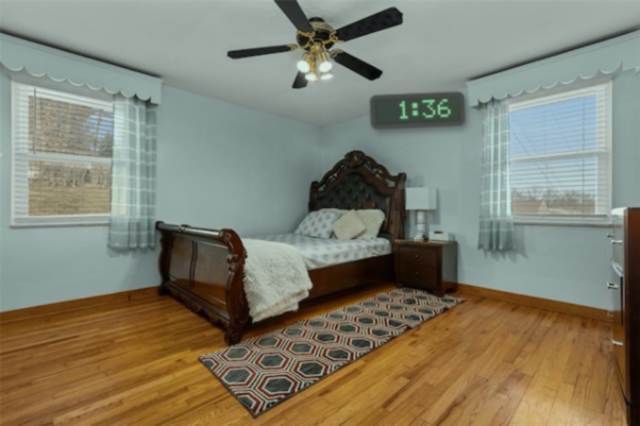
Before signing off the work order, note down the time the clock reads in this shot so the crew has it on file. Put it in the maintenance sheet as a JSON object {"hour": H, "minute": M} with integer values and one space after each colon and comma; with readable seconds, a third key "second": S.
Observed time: {"hour": 1, "minute": 36}
